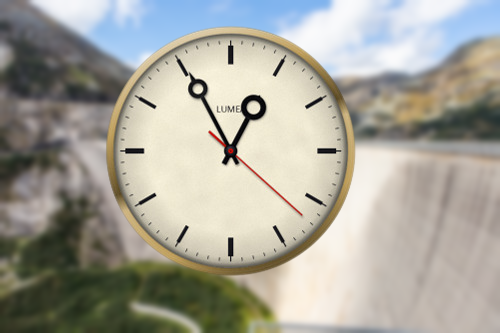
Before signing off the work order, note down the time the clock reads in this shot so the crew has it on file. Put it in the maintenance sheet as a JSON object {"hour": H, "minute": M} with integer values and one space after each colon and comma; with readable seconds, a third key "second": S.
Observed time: {"hour": 12, "minute": 55, "second": 22}
